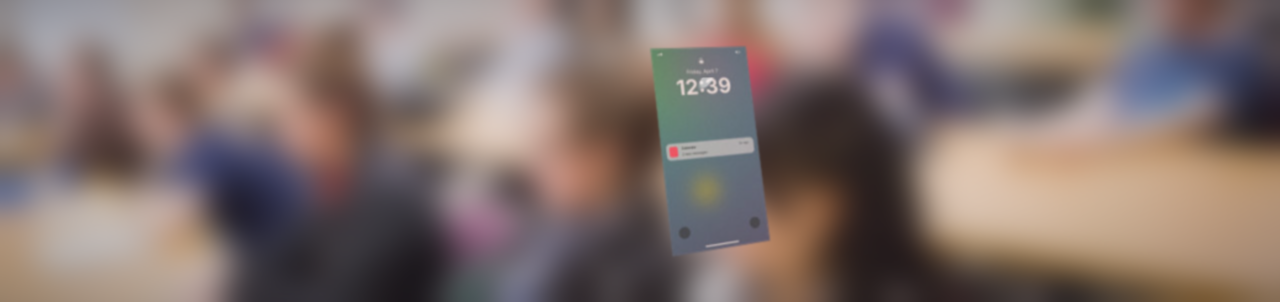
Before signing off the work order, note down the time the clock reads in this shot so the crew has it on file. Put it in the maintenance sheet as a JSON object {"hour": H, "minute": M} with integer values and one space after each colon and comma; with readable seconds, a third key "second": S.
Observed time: {"hour": 12, "minute": 39}
